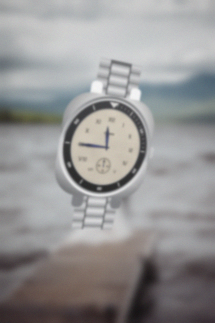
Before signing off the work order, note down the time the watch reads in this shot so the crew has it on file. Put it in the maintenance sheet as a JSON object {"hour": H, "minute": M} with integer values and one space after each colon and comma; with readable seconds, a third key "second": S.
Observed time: {"hour": 11, "minute": 45}
